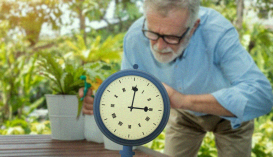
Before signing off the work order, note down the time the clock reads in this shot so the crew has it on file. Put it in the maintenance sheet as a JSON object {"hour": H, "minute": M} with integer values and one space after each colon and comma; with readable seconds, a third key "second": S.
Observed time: {"hour": 3, "minute": 1}
